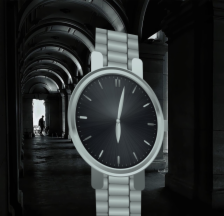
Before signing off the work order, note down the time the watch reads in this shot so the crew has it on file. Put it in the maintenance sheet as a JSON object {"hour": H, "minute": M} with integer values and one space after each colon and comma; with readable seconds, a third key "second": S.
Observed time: {"hour": 6, "minute": 2}
